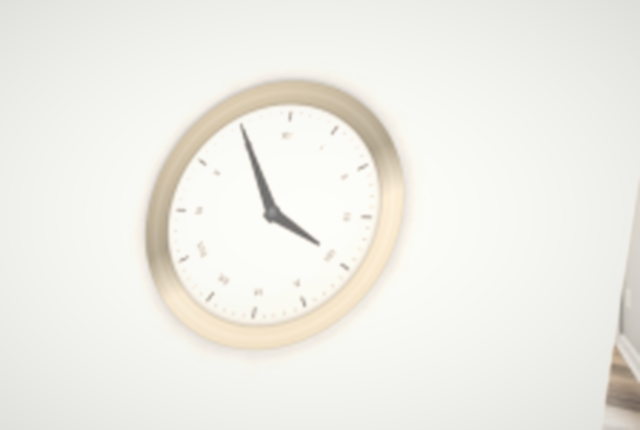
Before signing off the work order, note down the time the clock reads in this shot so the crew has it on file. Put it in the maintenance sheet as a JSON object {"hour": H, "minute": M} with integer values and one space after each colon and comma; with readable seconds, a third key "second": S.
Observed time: {"hour": 3, "minute": 55}
